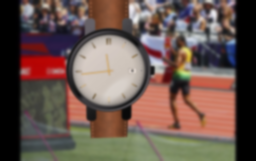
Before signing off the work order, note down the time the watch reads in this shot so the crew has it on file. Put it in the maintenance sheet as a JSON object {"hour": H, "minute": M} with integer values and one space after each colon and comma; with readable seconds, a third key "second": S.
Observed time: {"hour": 11, "minute": 44}
